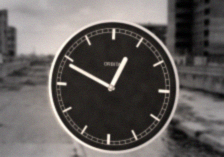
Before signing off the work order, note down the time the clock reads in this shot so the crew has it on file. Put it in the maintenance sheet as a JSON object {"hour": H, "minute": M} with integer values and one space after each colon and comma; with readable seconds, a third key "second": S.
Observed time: {"hour": 12, "minute": 49}
